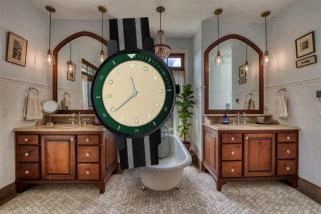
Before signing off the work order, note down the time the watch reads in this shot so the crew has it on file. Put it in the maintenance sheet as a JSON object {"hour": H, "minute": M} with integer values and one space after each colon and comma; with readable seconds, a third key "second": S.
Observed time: {"hour": 11, "minute": 39}
